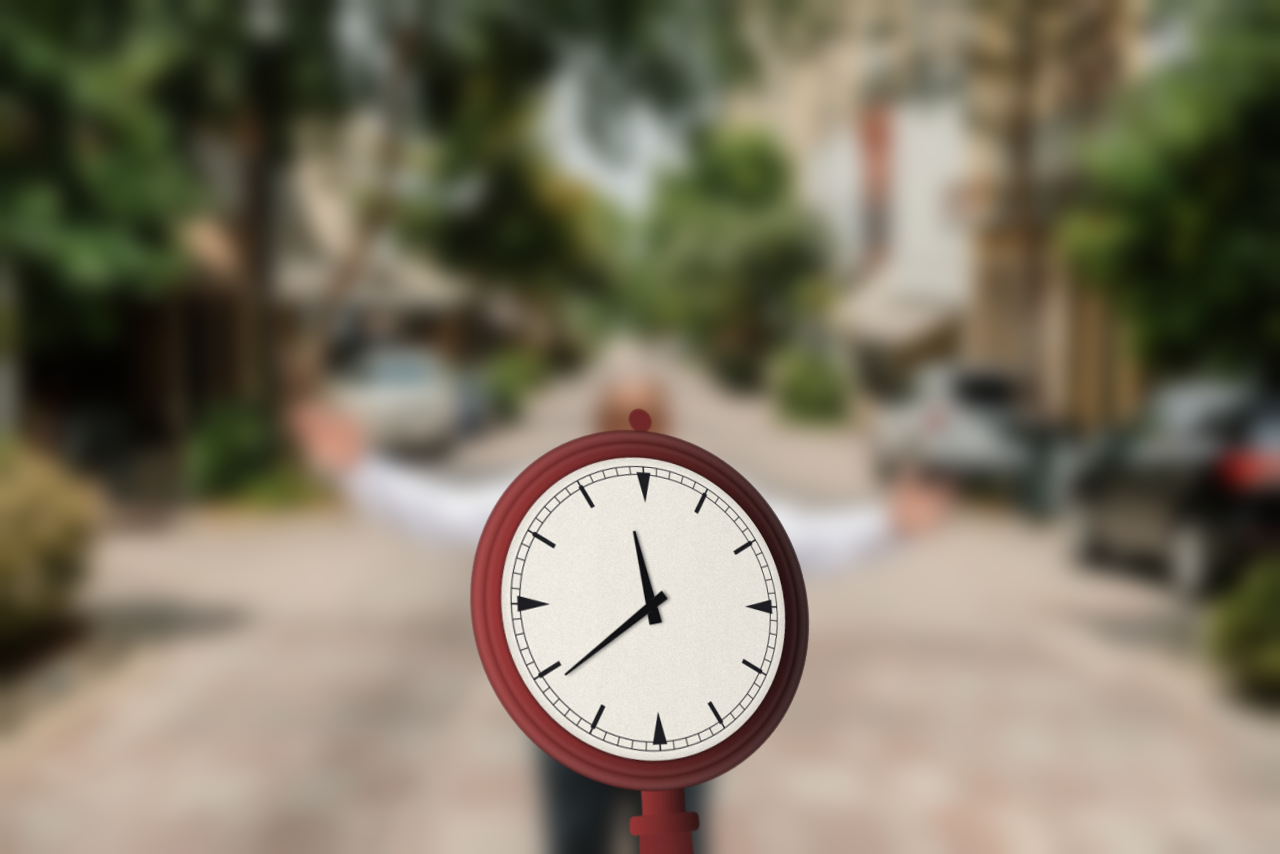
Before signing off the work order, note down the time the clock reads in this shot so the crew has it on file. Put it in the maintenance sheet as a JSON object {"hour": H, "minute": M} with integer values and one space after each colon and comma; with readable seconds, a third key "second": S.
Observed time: {"hour": 11, "minute": 39}
